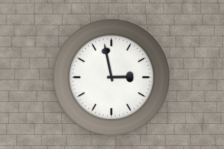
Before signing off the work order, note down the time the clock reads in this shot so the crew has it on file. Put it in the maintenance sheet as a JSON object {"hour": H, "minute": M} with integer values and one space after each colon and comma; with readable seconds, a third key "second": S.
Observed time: {"hour": 2, "minute": 58}
